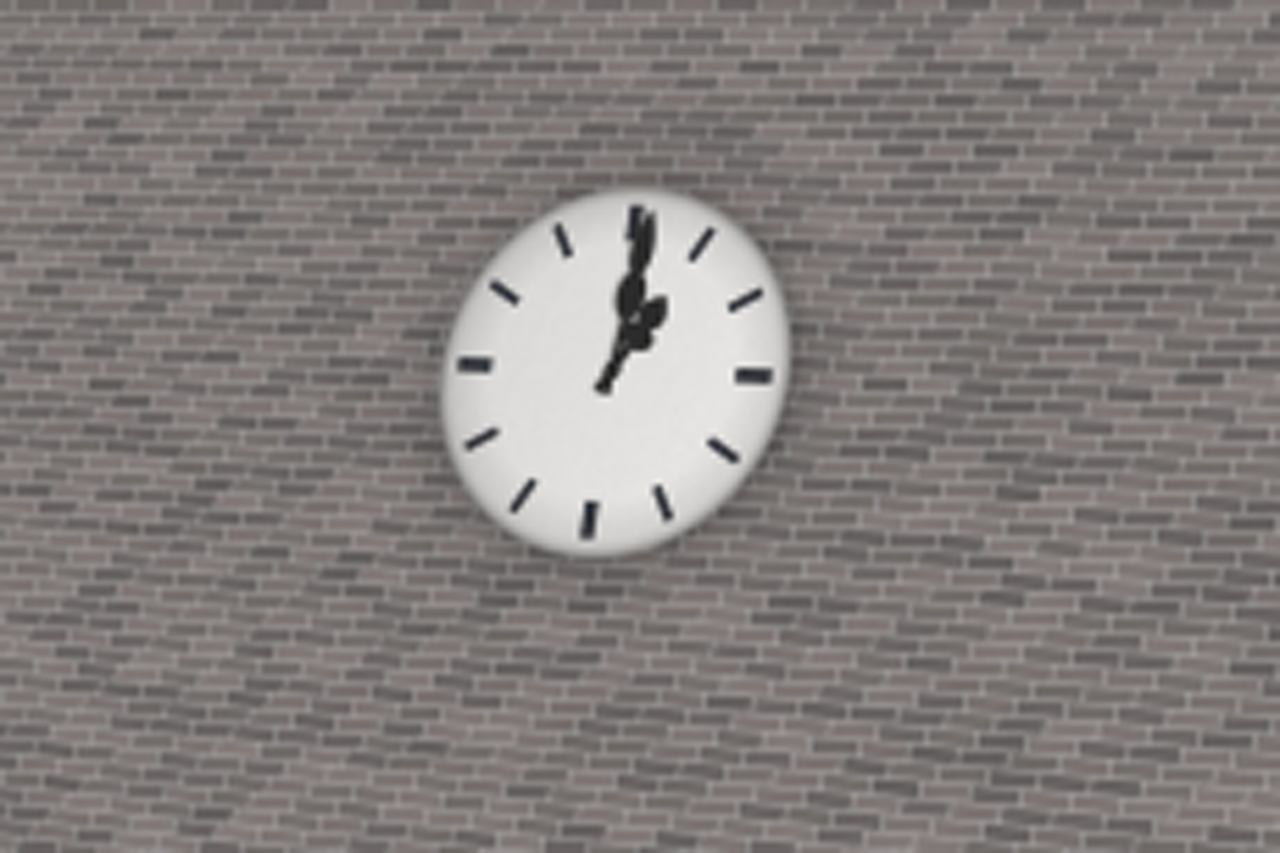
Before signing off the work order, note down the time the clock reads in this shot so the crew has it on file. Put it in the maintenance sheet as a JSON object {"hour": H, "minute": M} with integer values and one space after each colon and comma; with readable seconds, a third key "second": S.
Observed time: {"hour": 1, "minute": 1}
